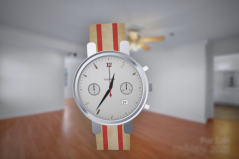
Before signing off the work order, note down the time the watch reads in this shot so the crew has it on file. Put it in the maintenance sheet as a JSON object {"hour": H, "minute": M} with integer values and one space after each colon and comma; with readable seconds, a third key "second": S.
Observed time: {"hour": 12, "minute": 36}
